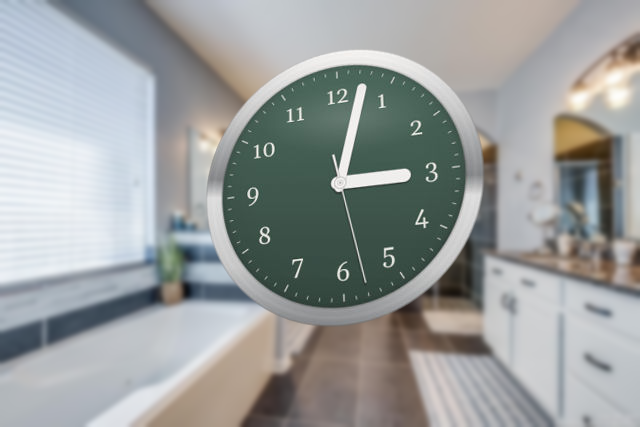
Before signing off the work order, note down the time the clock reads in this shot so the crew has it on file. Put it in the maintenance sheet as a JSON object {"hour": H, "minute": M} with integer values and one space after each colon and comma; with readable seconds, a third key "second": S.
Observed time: {"hour": 3, "minute": 2, "second": 28}
